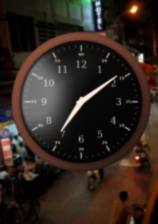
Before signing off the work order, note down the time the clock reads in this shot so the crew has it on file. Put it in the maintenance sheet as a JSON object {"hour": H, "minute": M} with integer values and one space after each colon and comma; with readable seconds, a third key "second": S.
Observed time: {"hour": 7, "minute": 9}
